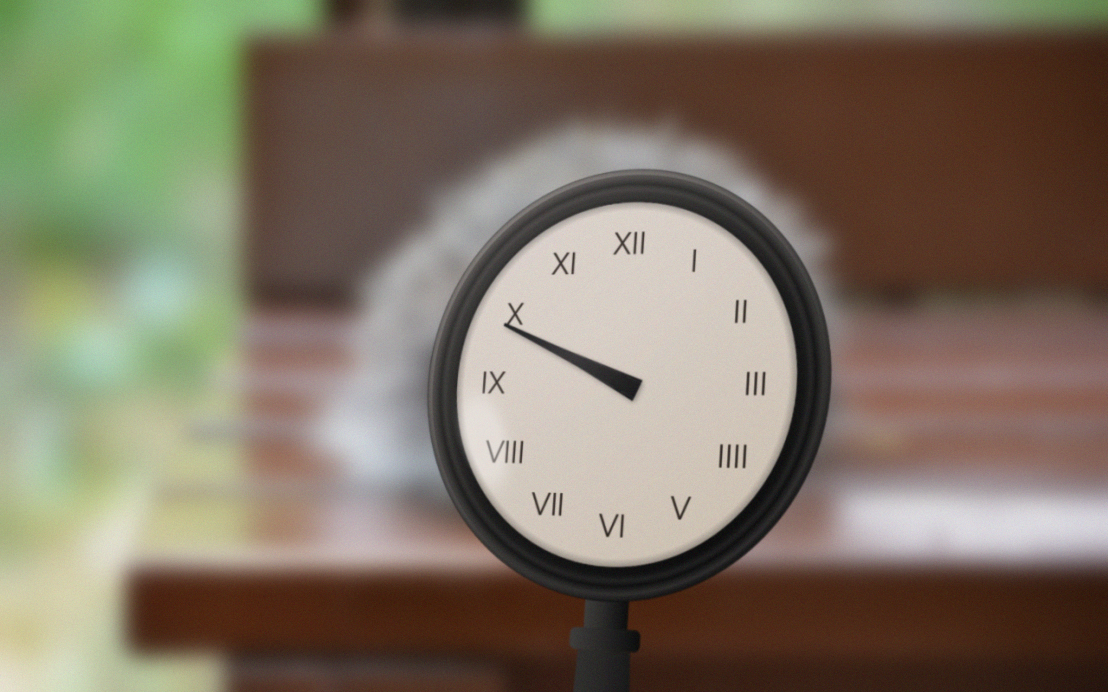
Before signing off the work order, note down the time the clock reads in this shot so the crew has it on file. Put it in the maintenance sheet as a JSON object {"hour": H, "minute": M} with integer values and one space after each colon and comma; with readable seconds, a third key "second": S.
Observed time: {"hour": 9, "minute": 49}
